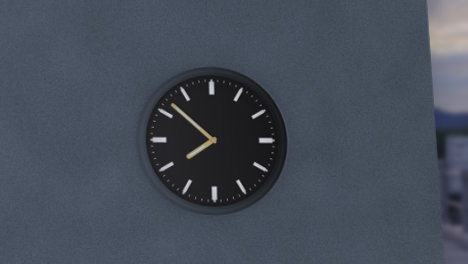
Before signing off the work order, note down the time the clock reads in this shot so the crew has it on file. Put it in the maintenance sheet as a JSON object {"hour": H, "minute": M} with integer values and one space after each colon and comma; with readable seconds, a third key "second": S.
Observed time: {"hour": 7, "minute": 52}
